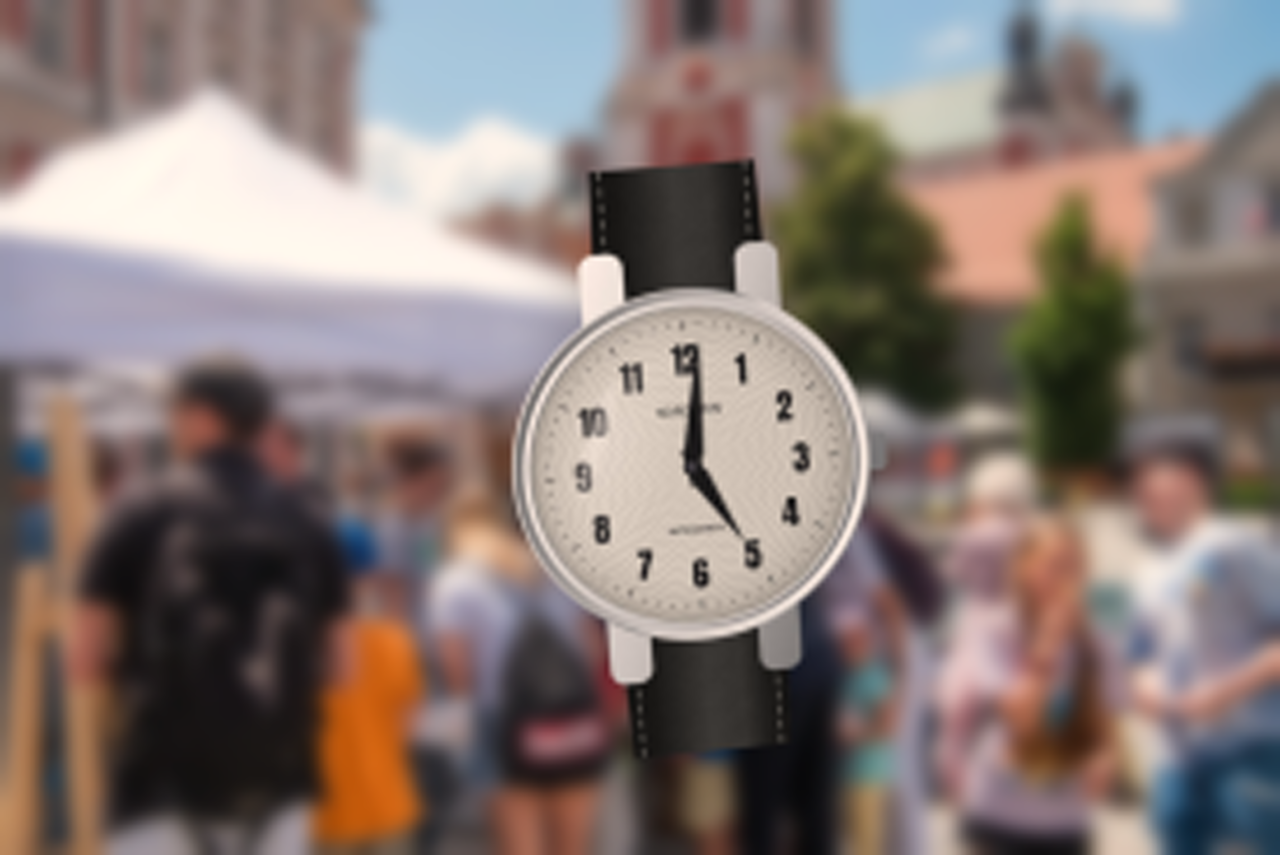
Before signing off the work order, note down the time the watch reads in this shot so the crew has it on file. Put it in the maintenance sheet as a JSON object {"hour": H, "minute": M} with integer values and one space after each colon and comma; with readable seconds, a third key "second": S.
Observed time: {"hour": 5, "minute": 1}
